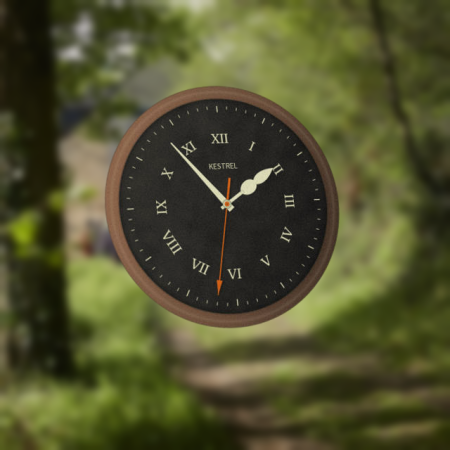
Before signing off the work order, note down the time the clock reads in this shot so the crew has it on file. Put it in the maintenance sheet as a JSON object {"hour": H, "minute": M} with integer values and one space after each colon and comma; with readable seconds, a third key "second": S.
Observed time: {"hour": 1, "minute": 53, "second": 32}
